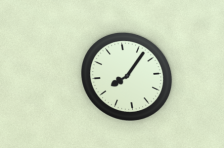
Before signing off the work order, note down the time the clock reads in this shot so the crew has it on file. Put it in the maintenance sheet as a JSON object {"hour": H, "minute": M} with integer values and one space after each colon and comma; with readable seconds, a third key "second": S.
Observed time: {"hour": 8, "minute": 7}
